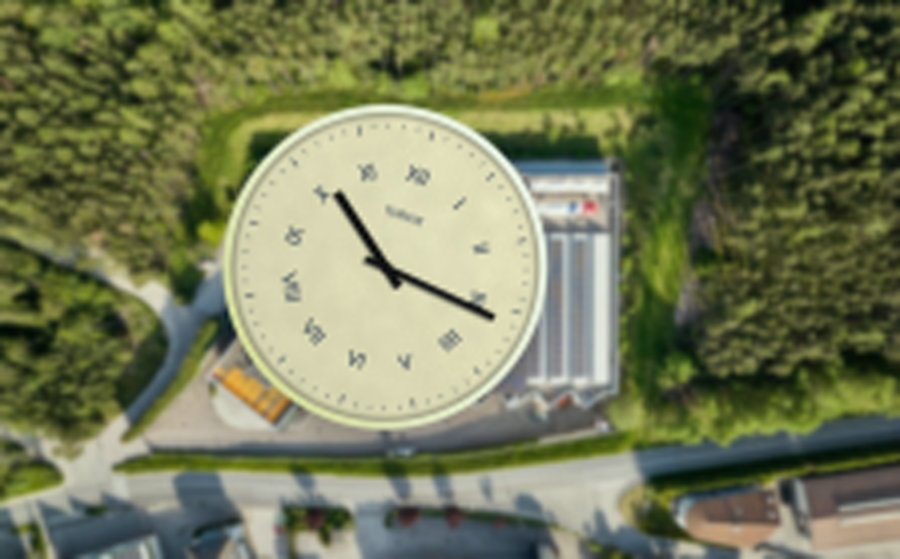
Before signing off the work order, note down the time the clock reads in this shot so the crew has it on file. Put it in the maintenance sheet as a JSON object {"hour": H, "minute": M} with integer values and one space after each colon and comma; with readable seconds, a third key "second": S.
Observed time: {"hour": 10, "minute": 16}
